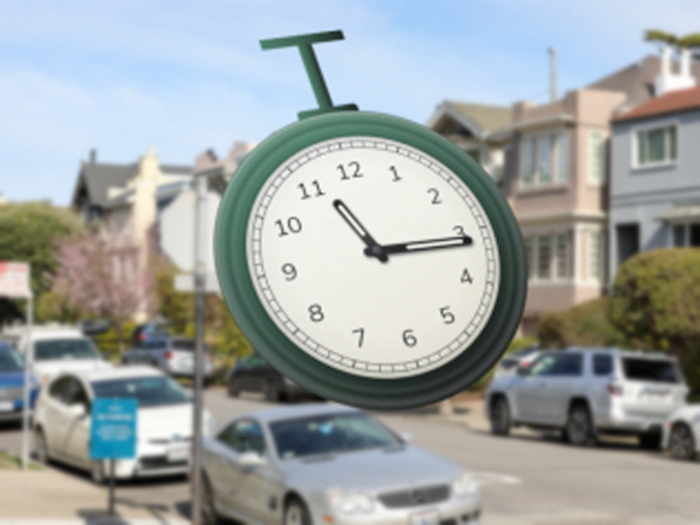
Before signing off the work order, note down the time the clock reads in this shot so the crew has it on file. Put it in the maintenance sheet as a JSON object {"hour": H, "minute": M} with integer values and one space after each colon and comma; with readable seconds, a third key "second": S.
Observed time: {"hour": 11, "minute": 16}
